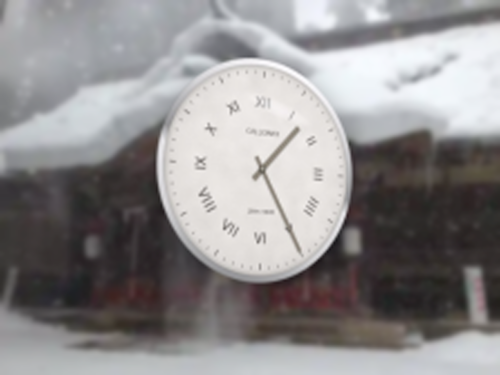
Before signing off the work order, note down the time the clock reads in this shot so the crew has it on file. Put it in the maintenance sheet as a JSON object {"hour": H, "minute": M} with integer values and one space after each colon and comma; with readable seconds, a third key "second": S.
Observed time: {"hour": 1, "minute": 25}
